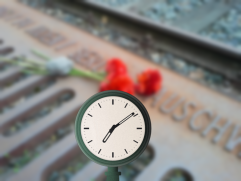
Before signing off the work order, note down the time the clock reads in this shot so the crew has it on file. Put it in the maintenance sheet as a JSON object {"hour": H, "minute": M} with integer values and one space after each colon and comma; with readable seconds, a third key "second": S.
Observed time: {"hour": 7, "minute": 9}
